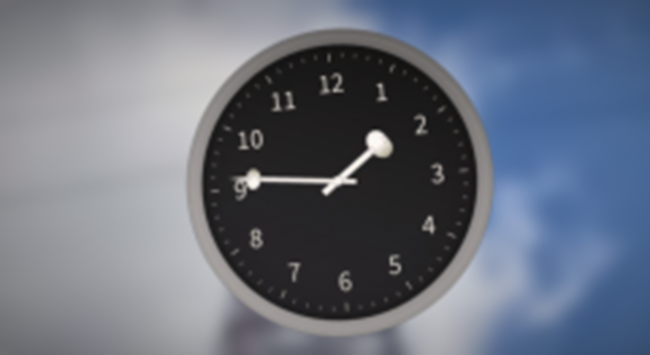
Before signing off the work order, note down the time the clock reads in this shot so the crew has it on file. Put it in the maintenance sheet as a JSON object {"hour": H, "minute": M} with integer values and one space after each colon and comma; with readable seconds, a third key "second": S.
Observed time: {"hour": 1, "minute": 46}
